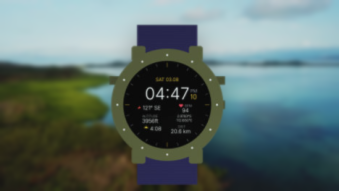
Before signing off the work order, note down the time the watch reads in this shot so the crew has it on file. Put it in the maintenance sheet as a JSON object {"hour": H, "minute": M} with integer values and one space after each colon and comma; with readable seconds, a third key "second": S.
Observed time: {"hour": 4, "minute": 47}
